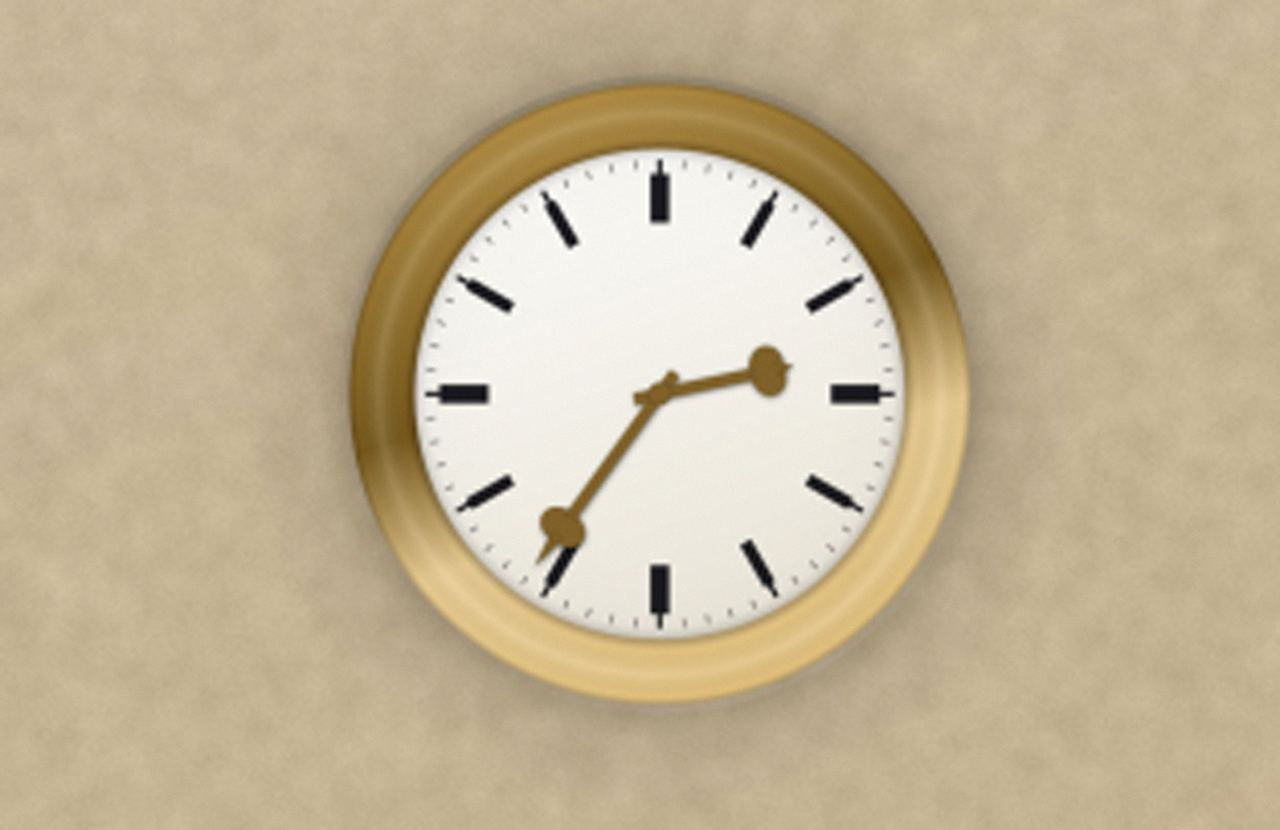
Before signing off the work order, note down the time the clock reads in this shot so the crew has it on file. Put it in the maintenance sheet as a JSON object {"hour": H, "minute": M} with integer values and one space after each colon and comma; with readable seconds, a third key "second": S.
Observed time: {"hour": 2, "minute": 36}
